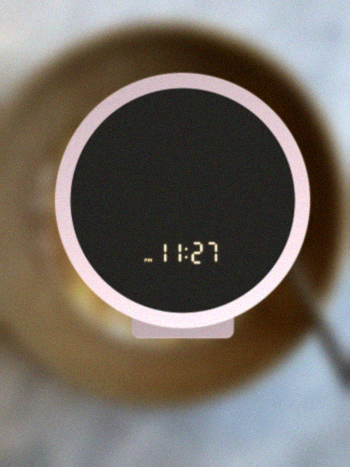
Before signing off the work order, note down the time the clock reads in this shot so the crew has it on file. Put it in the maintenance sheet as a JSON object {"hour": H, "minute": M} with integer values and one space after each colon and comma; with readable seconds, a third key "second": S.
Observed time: {"hour": 11, "minute": 27}
